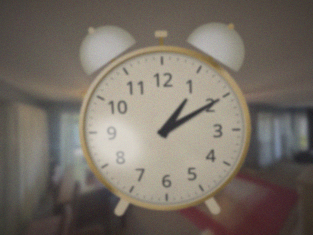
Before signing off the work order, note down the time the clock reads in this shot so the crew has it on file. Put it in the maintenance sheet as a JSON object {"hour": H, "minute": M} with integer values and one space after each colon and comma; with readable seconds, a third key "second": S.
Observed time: {"hour": 1, "minute": 10}
